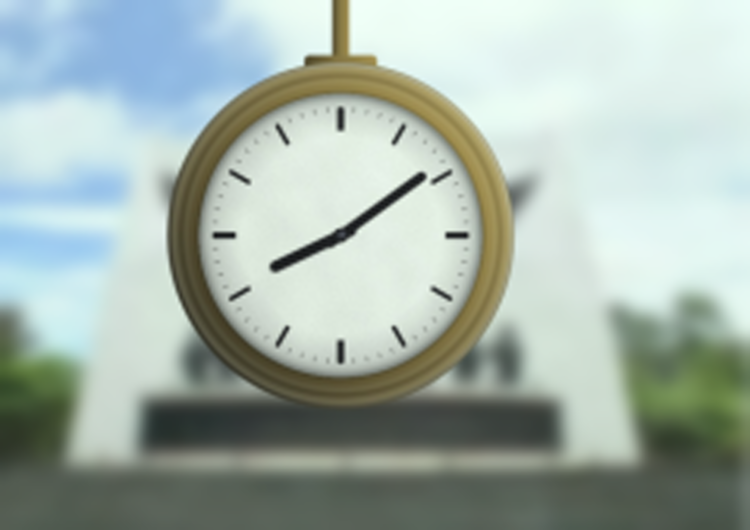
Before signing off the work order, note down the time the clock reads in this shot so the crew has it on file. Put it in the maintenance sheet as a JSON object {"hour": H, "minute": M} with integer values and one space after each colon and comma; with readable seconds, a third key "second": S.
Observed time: {"hour": 8, "minute": 9}
